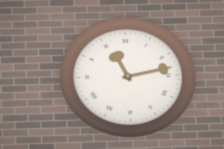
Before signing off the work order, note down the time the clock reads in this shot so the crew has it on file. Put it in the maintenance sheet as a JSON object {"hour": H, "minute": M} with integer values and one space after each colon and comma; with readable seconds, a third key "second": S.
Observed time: {"hour": 11, "minute": 13}
